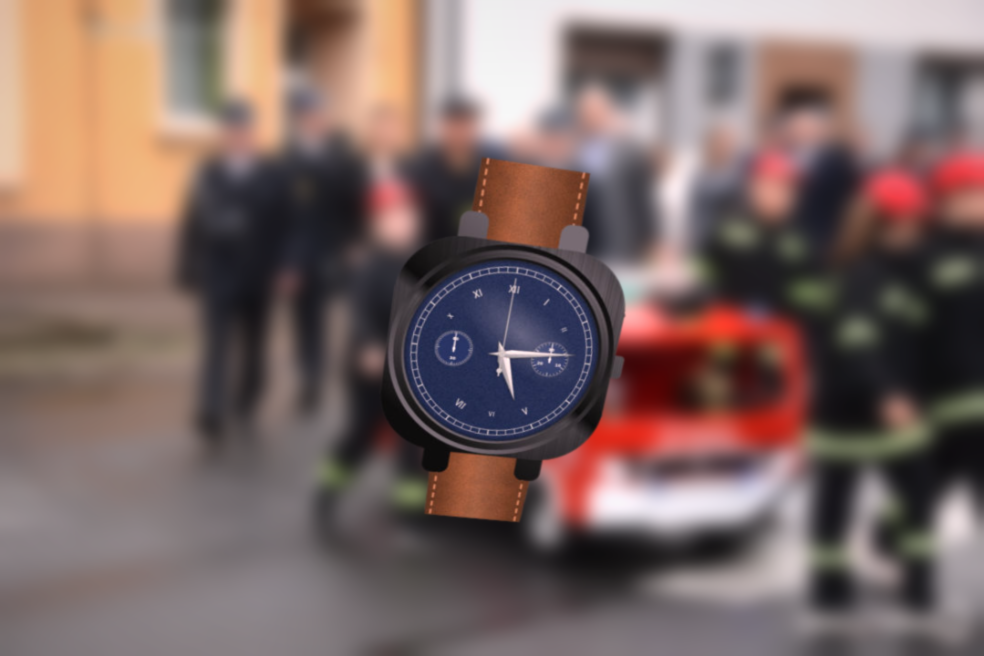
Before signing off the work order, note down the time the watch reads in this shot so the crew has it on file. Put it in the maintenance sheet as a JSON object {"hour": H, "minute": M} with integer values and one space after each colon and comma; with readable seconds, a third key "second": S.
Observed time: {"hour": 5, "minute": 14}
